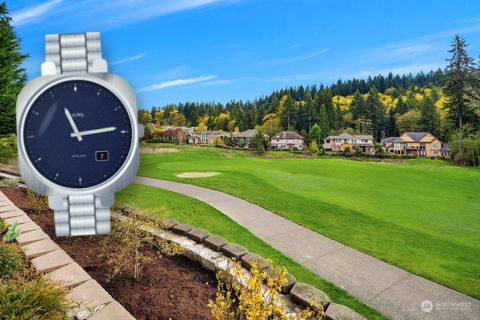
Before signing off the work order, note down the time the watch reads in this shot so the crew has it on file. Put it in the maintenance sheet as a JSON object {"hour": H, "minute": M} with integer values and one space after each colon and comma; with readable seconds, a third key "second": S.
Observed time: {"hour": 11, "minute": 14}
